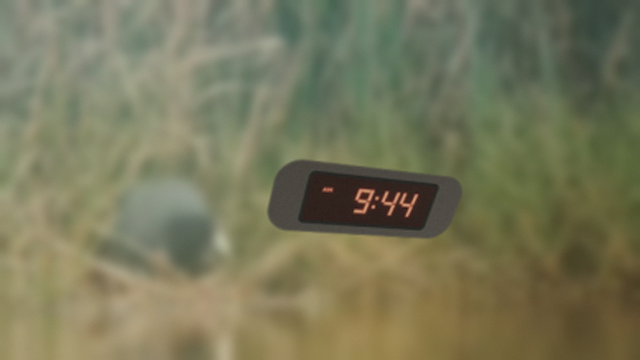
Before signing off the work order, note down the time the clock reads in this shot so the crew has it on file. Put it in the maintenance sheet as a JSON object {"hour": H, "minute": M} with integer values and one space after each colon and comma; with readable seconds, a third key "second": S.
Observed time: {"hour": 9, "minute": 44}
